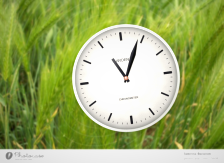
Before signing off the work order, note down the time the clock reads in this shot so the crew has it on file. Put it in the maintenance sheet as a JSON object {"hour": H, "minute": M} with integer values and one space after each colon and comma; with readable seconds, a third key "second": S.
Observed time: {"hour": 11, "minute": 4}
